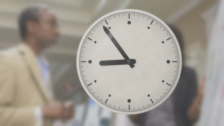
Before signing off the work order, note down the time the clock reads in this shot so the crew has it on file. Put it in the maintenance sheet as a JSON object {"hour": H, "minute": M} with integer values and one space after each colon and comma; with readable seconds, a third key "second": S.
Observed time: {"hour": 8, "minute": 54}
